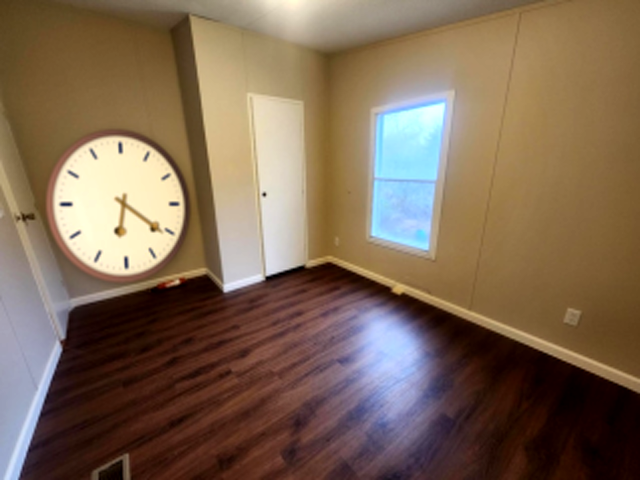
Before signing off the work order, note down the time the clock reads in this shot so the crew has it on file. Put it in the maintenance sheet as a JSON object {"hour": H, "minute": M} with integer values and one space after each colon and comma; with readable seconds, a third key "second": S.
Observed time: {"hour": 6, "minute": 21}
